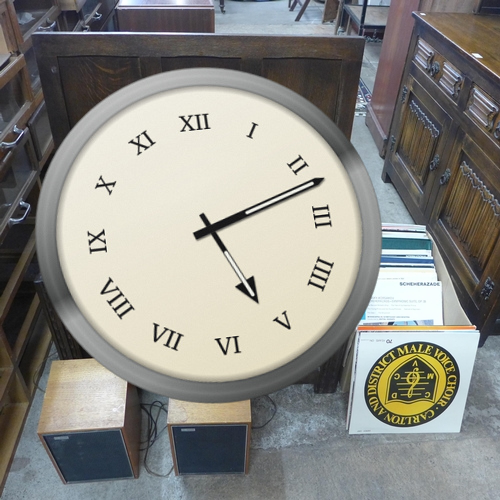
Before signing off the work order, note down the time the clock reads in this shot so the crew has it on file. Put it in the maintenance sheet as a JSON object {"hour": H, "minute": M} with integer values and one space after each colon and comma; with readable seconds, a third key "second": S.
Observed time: {"hour": 5, "minute": 12}
